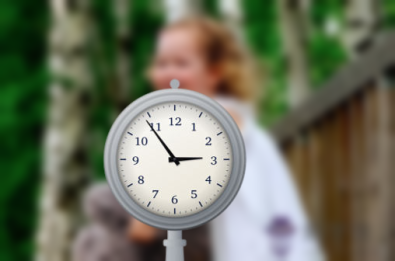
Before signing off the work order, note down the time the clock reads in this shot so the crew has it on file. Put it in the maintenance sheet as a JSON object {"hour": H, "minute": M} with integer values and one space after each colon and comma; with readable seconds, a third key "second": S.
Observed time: {"hour": 2, "minute": 54}
